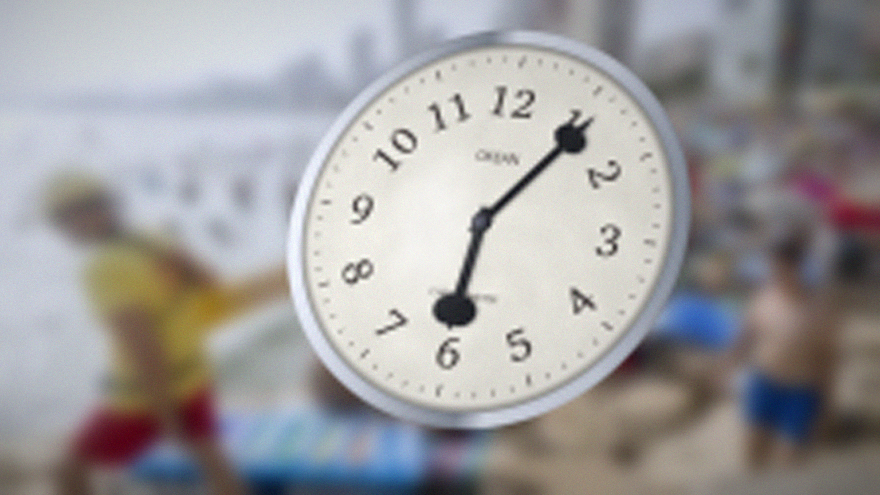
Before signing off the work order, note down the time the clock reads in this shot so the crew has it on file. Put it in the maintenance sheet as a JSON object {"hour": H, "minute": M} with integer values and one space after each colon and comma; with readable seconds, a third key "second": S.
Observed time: {"hour": 6, "minute": 6}
